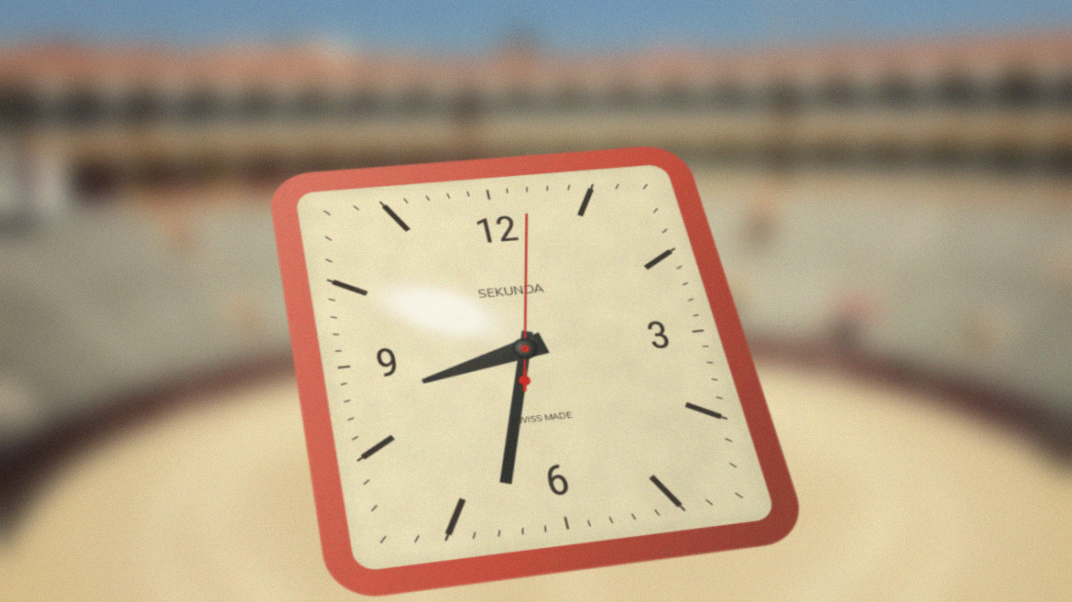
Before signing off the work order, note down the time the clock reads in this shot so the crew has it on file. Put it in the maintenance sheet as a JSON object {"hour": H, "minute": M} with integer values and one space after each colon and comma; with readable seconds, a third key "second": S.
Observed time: {"hour": 8, "minute": 33, "second": 2}
